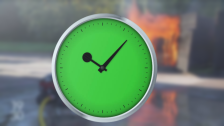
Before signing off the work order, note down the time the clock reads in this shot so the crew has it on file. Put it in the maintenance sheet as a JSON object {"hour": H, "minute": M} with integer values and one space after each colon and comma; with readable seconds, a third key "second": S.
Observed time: {"hour": 10, "minute": 7}
